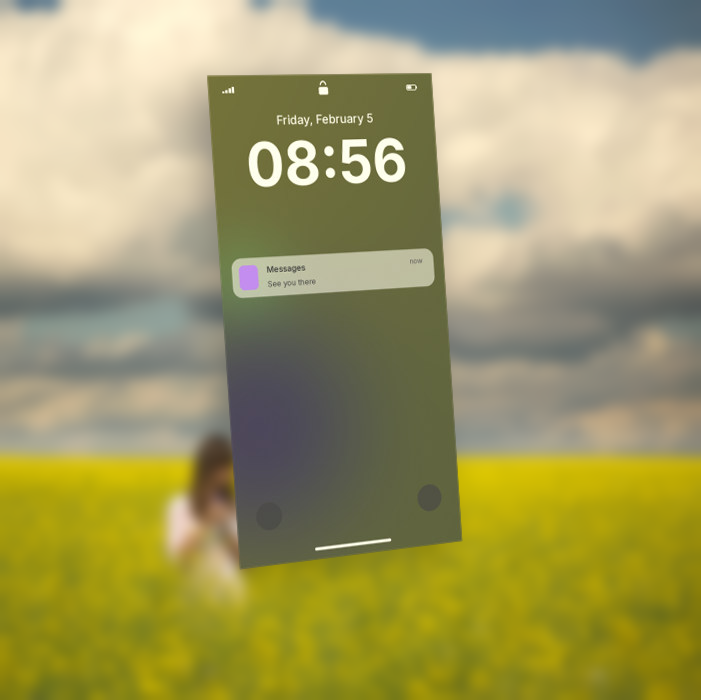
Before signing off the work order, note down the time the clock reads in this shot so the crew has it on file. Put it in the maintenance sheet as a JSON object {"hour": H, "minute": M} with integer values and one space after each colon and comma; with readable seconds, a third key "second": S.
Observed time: {"hour": 8, "minute": 56}
